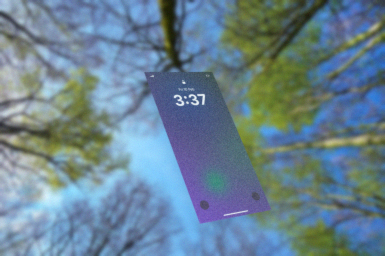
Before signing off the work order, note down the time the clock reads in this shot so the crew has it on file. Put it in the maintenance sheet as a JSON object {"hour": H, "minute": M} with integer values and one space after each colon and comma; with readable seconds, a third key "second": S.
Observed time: {"hour": 3, "minute": 37}
